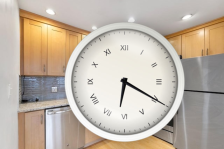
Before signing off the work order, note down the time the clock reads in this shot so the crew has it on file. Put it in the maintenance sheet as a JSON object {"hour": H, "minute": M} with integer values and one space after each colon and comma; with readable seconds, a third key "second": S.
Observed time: {"hour": 6, "minute": 20}
